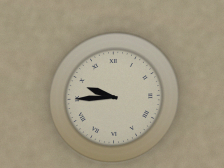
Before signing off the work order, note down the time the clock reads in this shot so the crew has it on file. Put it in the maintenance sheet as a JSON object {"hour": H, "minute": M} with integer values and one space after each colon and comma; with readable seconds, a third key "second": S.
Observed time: {"hour": 9, "minute": 45}
